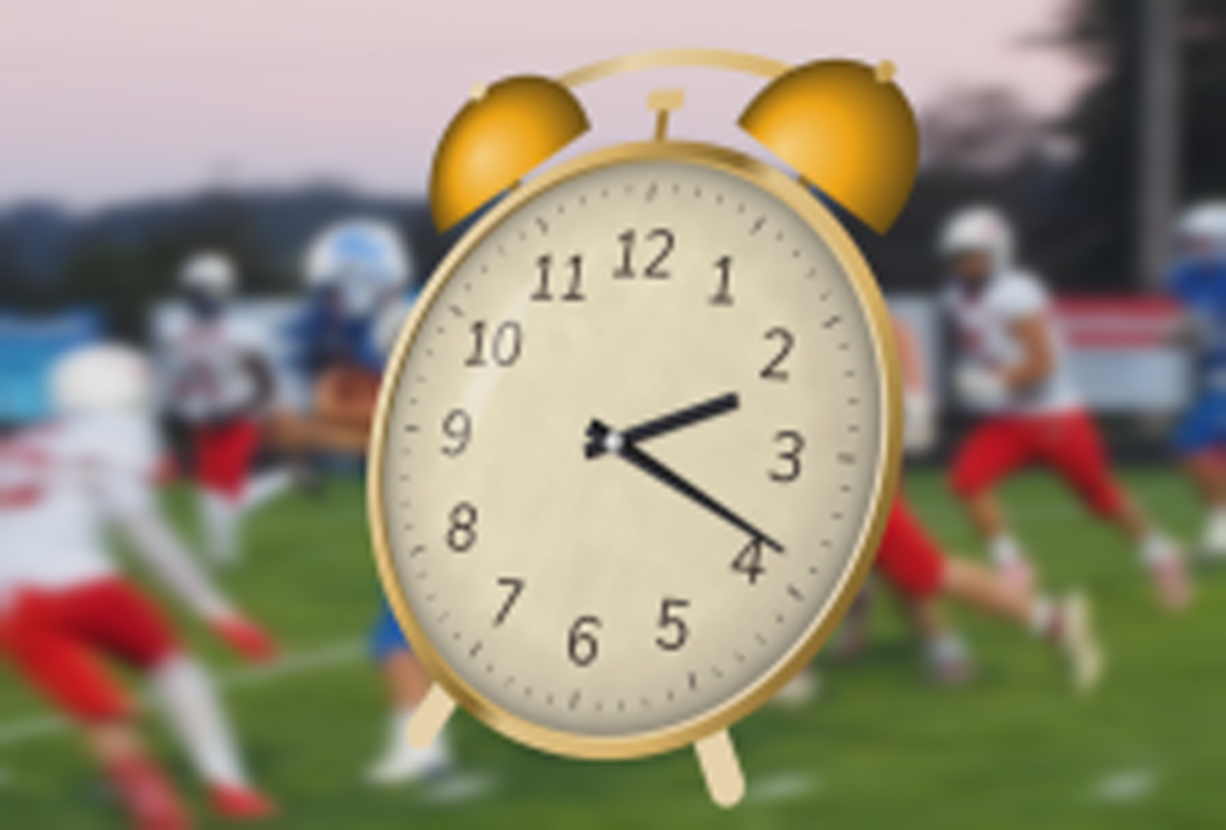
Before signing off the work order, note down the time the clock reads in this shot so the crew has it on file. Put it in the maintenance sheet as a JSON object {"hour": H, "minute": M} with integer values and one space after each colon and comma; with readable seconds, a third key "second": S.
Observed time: {"hour": 2, "minute": 19}
